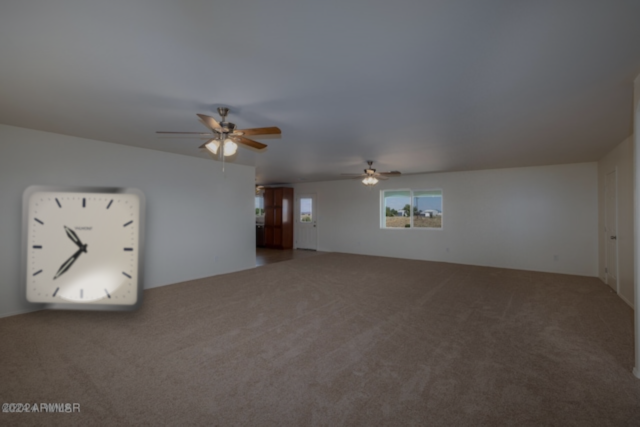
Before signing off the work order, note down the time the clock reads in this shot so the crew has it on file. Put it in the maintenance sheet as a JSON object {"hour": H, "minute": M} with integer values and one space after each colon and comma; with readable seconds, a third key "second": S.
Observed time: {"hour": 10, "minute": 37}
